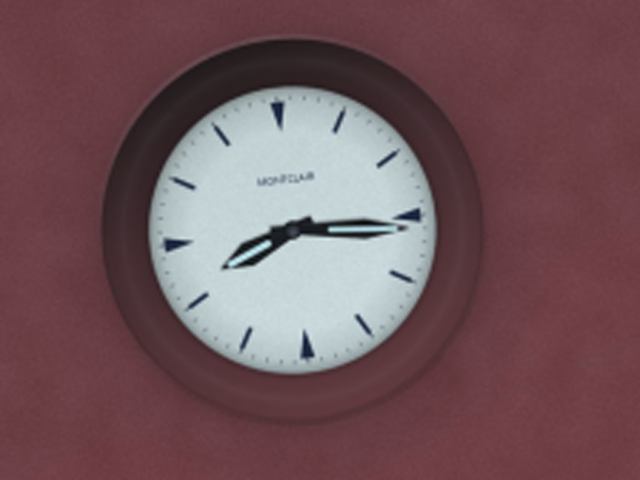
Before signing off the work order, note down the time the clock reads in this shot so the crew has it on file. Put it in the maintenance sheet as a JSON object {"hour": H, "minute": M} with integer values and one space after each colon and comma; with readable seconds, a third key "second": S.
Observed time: {"hour": 8, "minute": 16}
